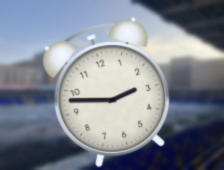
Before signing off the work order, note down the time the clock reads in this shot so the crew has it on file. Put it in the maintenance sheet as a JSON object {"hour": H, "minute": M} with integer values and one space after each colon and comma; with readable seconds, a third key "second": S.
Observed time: {"hour": 2, "minute": 48}
